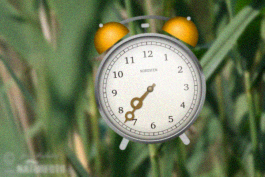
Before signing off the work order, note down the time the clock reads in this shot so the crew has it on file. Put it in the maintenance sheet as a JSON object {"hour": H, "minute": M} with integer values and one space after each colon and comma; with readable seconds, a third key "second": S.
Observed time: {"hour": 7, "minute": 37}
